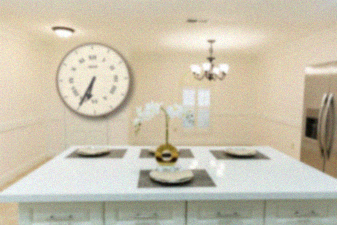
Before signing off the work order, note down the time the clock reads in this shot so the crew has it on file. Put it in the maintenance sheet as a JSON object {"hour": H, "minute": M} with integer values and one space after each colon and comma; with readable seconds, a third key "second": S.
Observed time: {"hour": 6, "minute": 35}
